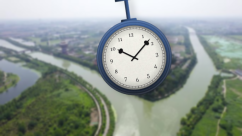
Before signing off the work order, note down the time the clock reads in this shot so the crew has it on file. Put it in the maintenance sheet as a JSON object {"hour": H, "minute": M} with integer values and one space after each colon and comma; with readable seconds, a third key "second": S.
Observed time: {"hour": 10, "minute": 8}
